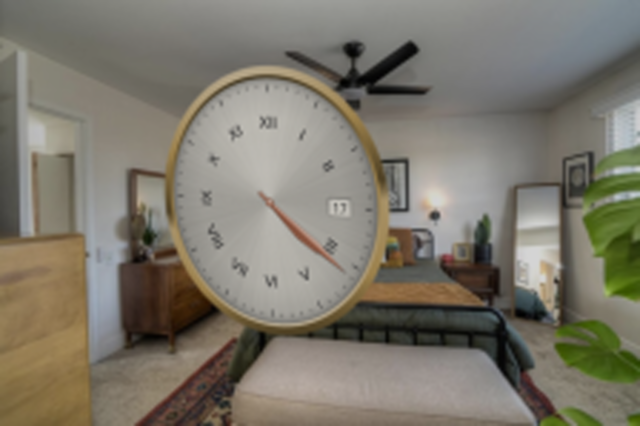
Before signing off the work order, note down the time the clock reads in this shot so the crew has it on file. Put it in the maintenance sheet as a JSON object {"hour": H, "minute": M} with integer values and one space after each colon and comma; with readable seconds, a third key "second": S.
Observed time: {"hour": 4, "minute": 21}
